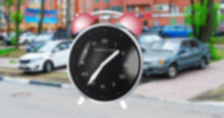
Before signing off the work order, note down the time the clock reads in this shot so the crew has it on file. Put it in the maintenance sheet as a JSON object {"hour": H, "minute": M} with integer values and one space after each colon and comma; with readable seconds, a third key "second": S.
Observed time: {"hour": 1, "minute": 36}
